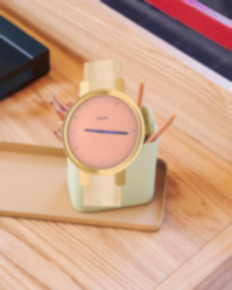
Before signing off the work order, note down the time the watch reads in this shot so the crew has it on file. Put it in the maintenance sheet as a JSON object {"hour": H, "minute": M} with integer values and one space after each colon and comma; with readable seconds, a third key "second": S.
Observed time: {"hour": 9, "minute": 16}
